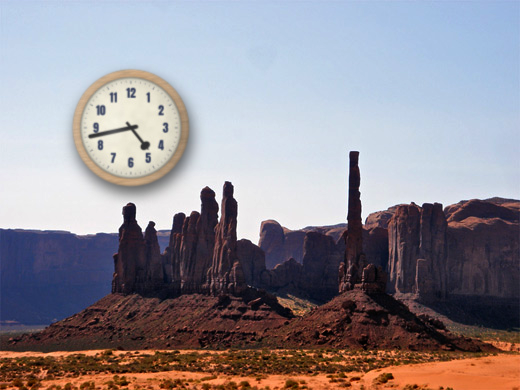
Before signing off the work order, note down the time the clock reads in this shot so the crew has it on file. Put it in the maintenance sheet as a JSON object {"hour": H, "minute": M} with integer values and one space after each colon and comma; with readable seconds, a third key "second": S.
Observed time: {"hour": 4, "minute": 43}
